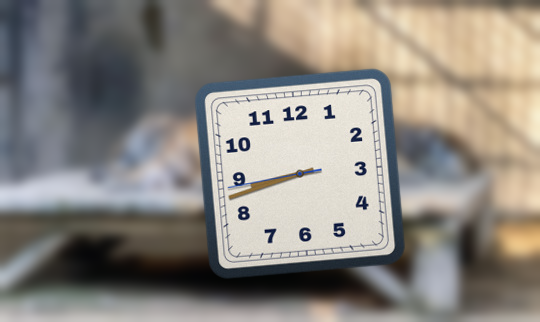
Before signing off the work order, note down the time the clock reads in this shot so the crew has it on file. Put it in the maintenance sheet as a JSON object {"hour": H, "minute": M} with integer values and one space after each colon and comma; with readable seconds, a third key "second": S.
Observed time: {"hour": 8, "minute": 42, "second": 44}
